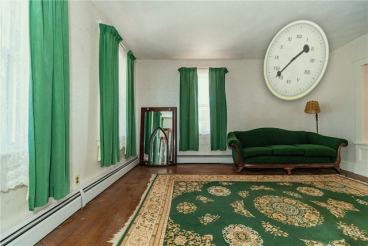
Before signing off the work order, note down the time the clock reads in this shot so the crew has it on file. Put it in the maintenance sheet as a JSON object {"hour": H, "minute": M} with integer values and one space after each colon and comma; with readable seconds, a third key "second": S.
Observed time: {"hour": 1, "minute": 37}
